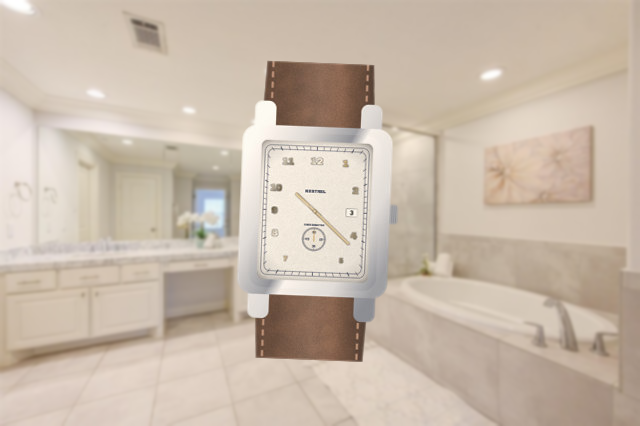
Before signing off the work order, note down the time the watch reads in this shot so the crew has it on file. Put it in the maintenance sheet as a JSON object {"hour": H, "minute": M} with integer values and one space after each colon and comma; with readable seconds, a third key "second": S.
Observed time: {"hour": 10, "minute": 22}
